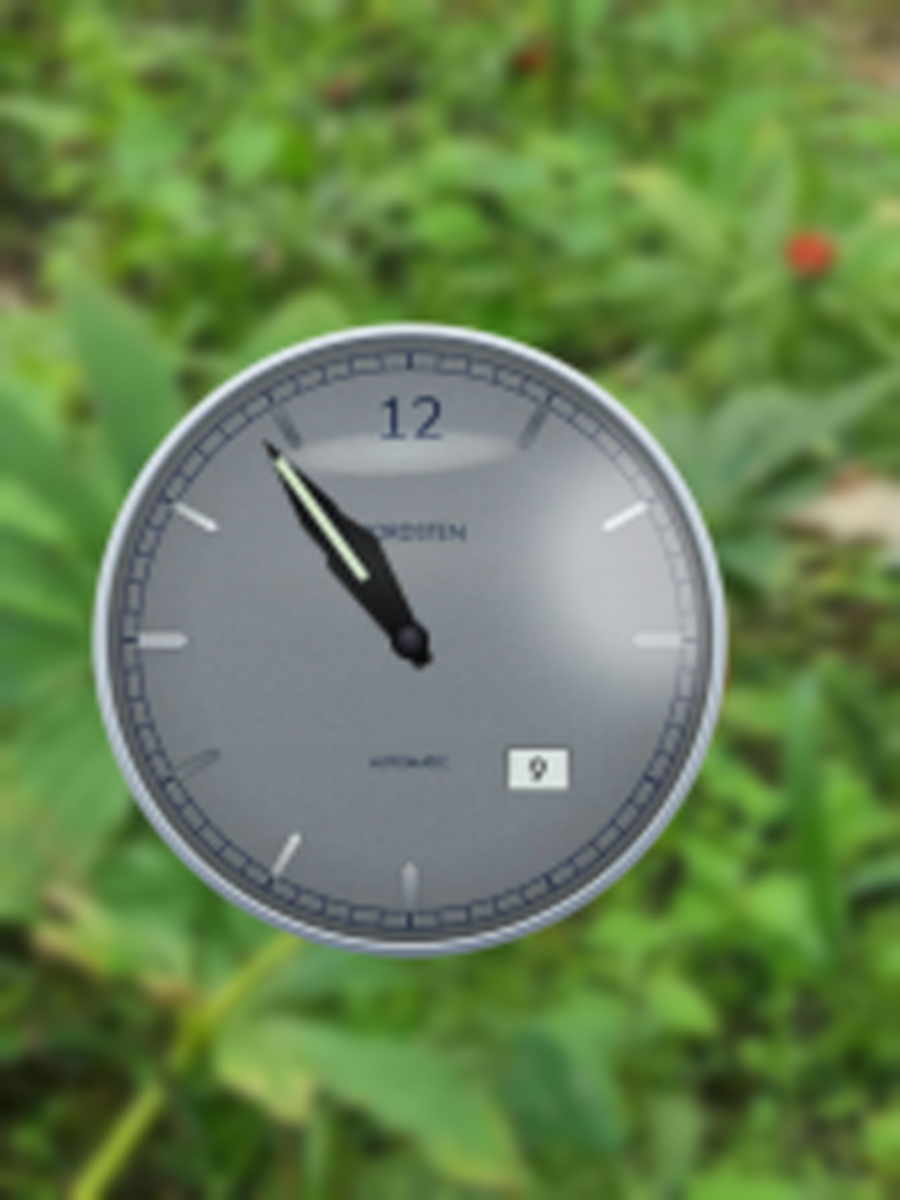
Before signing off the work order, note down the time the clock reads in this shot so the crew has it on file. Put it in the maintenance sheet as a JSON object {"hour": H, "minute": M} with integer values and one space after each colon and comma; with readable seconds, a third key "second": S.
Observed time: {"hour": 10, "minute": 54}
